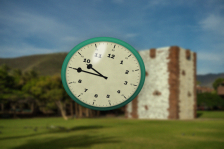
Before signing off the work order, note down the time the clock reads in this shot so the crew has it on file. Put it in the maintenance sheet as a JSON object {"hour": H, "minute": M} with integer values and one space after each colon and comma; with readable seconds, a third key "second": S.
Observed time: {"hour": 9, "minute": 45}
